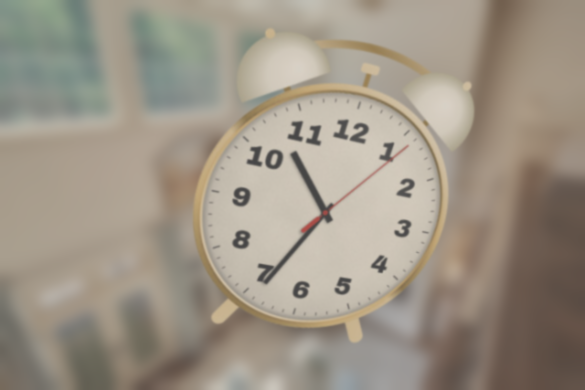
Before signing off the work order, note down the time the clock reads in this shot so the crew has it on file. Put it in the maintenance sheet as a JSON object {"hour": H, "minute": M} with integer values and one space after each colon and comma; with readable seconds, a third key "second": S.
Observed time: {"hour": 10, "minute": 34, "second": 6}
